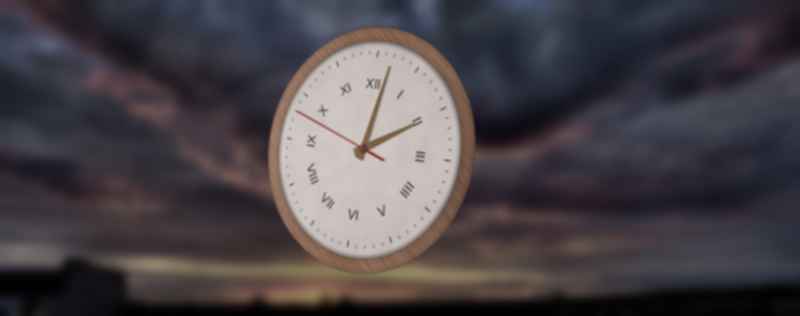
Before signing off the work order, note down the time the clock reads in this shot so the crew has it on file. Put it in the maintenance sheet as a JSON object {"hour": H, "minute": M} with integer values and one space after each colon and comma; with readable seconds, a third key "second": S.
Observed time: {"hour": 2, "minute": 1, "second": 48}
